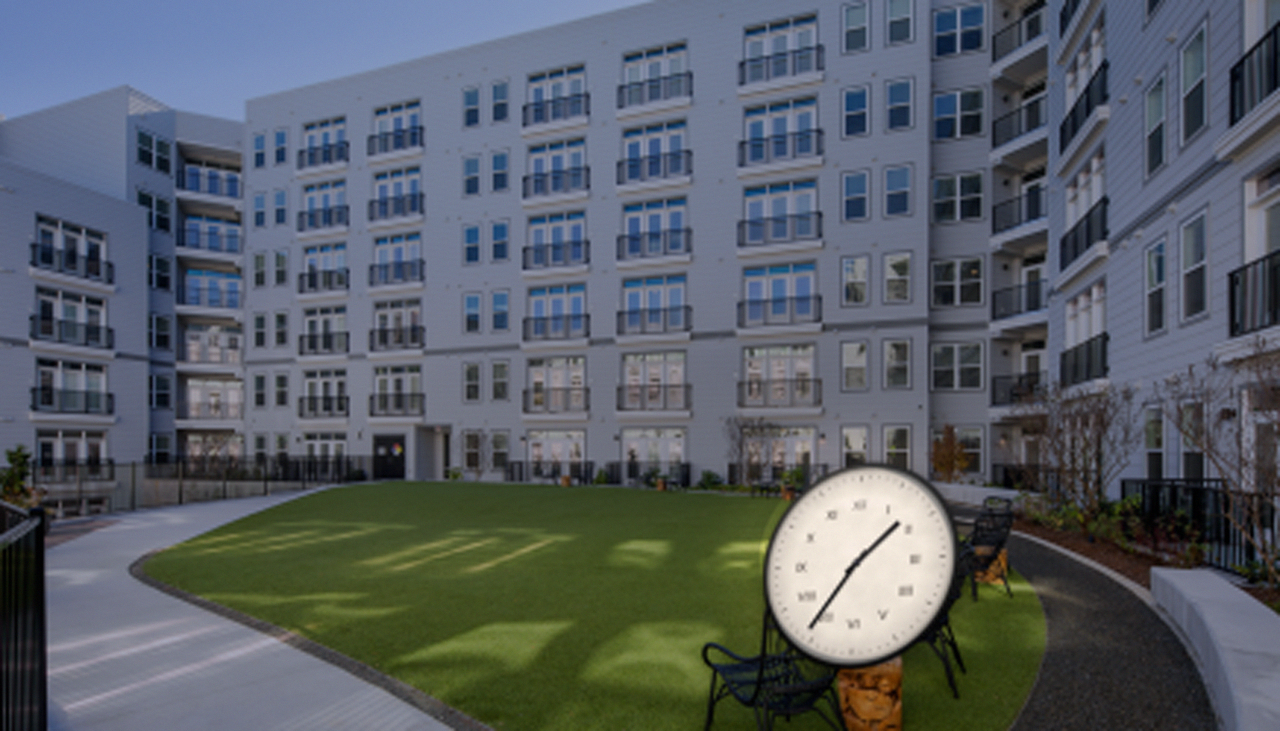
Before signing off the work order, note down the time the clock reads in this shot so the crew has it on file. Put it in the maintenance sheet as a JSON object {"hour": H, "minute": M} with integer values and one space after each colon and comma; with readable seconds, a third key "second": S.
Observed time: {"hour": 1, "minute": 36}
